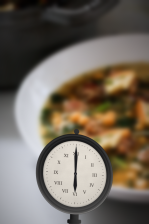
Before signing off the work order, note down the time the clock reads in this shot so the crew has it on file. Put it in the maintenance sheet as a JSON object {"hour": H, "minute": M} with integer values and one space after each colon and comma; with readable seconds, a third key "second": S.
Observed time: {"hour": 6, "minute": 0}
